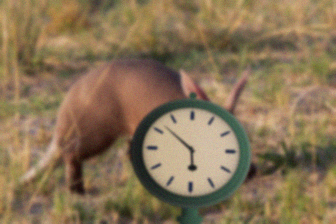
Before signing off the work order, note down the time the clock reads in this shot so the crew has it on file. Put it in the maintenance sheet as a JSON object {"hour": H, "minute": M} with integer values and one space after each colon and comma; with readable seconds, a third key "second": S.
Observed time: {"hour": 5, "minute": 52}
